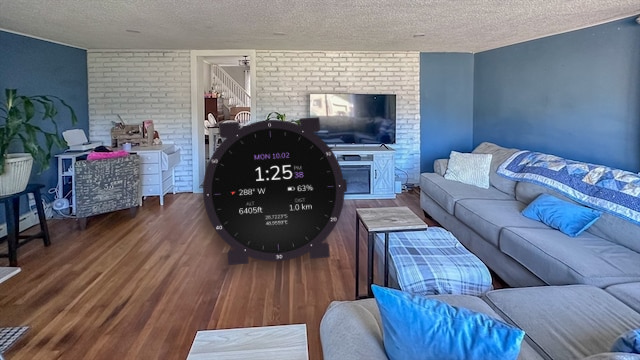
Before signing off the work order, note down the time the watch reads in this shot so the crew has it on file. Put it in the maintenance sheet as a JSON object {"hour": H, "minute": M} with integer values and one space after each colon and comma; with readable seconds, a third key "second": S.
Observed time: {"hour": 1, "minute": 25}
